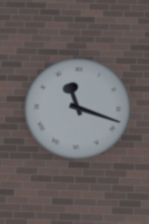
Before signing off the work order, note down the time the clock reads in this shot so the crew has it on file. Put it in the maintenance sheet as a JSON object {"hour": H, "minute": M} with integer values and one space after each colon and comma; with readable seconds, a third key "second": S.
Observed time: {"hour": 11, "minute": 18}
